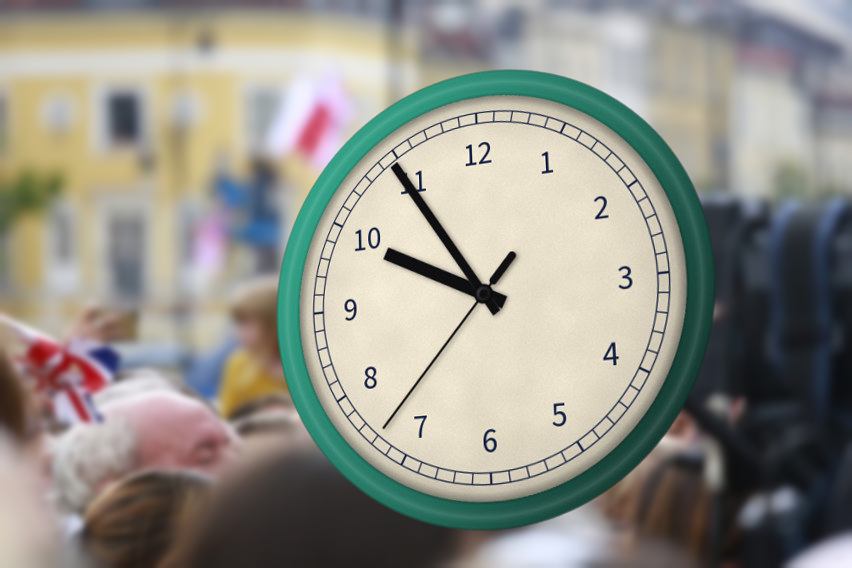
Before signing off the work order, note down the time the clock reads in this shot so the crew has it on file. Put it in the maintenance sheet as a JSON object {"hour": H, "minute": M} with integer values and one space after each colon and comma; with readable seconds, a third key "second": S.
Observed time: {"hour": 9, "minute": 54, "second": 37}
